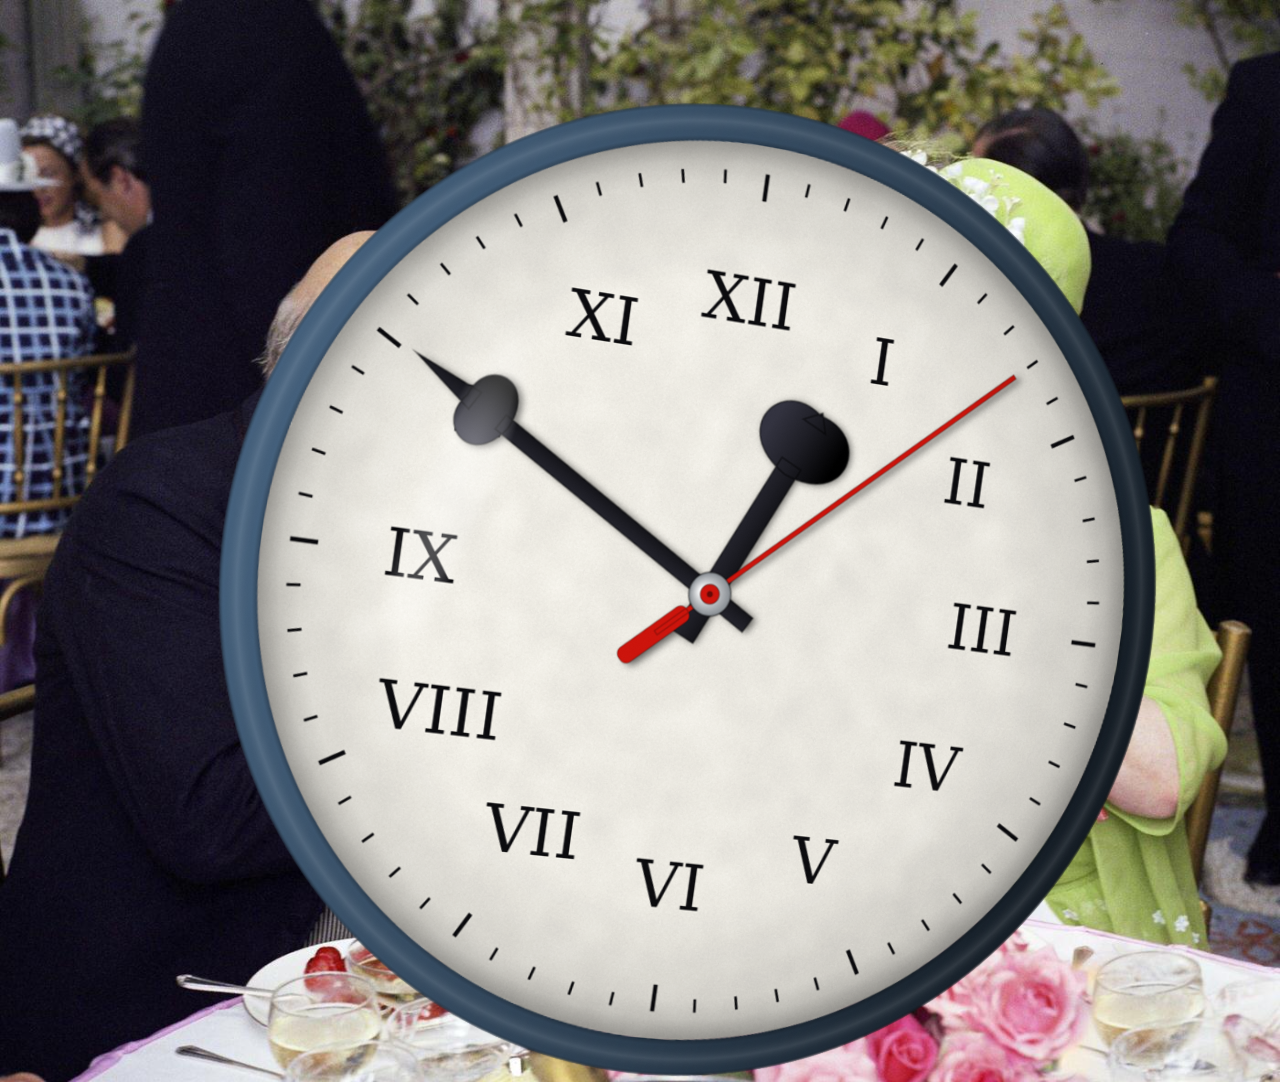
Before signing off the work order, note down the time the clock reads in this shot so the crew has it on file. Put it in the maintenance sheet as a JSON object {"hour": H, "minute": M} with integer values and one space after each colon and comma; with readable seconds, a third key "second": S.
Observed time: {"hour": 12, "minute": 50, "second": 8}
